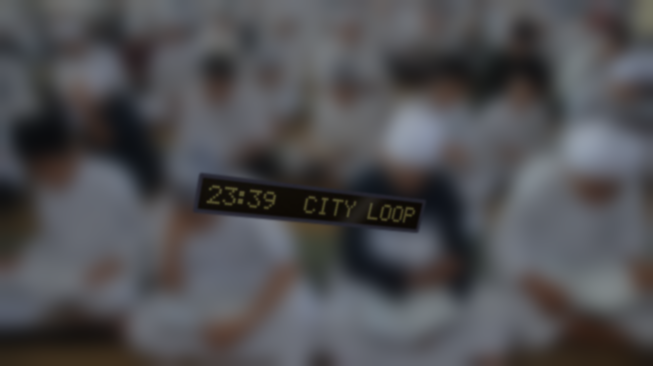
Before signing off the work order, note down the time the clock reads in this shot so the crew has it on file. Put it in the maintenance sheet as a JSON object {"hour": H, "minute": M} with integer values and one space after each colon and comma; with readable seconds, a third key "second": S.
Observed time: {"hour": 23, "minute": 39}
